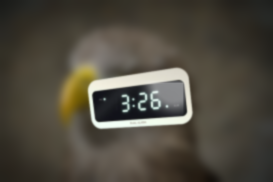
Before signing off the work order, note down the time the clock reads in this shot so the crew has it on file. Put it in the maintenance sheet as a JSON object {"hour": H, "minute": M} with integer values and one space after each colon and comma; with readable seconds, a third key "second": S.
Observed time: {"hour": 3, "minute": 26}
